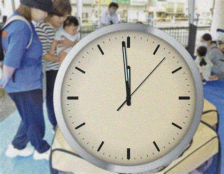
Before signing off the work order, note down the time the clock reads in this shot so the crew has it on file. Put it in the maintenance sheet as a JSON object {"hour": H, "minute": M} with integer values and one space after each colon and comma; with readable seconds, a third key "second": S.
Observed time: {"hour": 11, "minute": 59, "second": 7}
